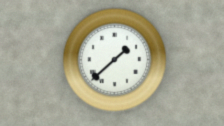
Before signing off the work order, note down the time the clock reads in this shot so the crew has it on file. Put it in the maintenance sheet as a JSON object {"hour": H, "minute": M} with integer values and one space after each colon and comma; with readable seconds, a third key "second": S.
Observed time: {"hour": 1, "minute": 38}
